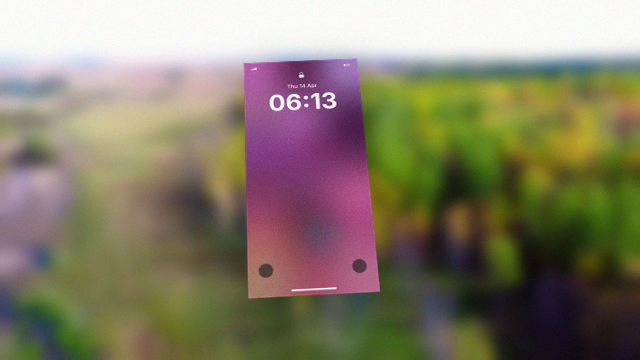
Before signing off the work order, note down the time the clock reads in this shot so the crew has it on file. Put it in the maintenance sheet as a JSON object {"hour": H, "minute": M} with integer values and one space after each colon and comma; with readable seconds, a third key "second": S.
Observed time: {"hour": 6, "minute": 13}
